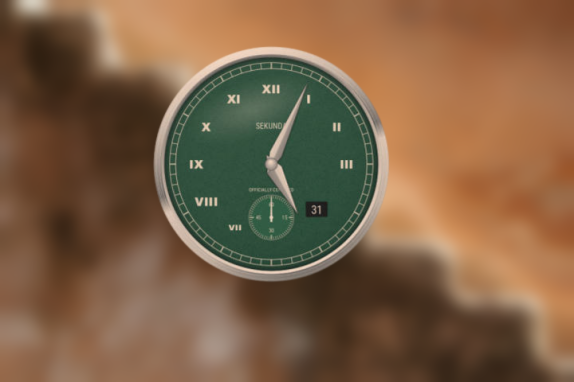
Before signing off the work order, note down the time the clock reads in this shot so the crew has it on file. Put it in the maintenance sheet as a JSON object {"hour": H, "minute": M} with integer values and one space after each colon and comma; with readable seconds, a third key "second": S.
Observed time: {"hour": 5, "minute": 4}
